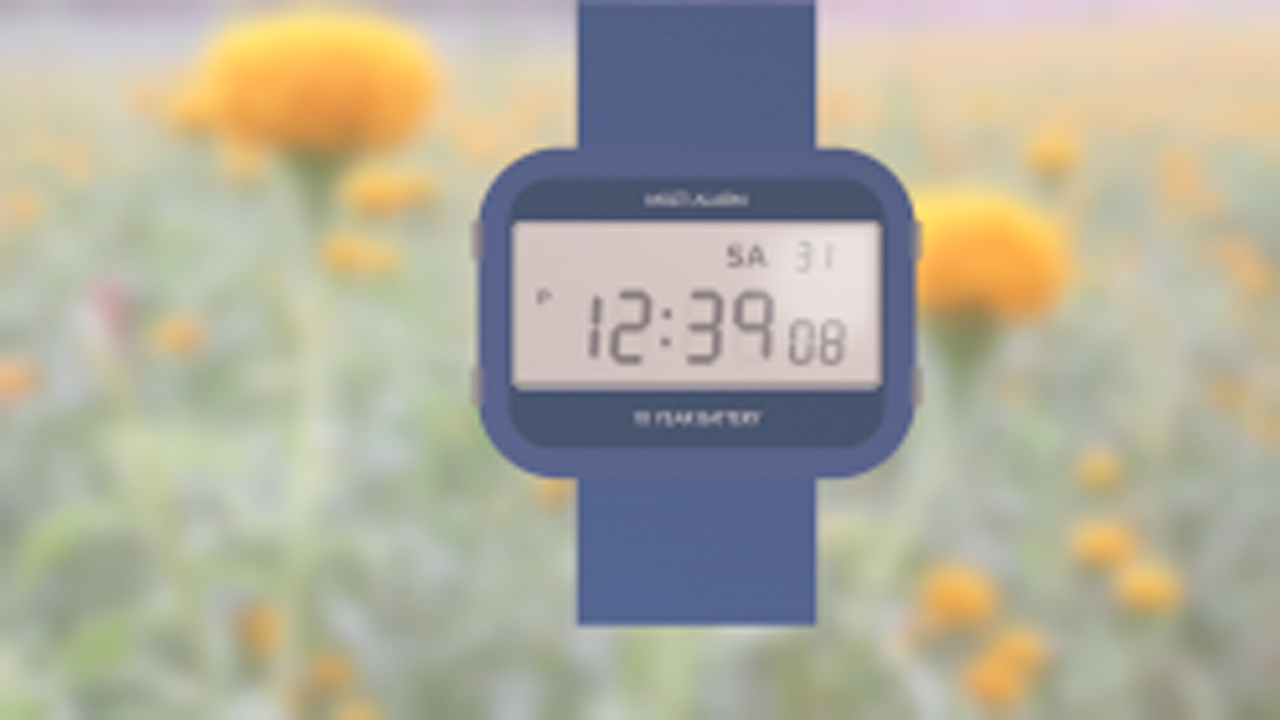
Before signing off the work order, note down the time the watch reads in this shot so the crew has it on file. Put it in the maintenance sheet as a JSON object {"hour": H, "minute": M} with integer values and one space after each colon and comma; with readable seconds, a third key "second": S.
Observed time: {"hour": 12, "minute": 39, "second": 8}
